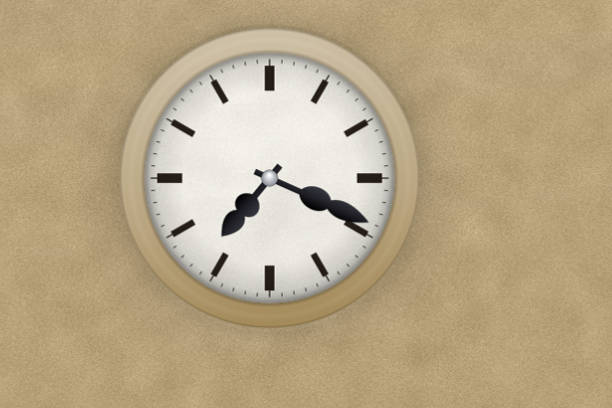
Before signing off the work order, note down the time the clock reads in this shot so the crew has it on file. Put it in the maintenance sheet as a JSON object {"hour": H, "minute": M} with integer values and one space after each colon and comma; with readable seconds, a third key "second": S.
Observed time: {"hour": 7, "minute": 19}
